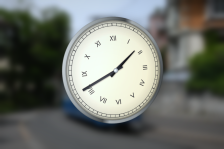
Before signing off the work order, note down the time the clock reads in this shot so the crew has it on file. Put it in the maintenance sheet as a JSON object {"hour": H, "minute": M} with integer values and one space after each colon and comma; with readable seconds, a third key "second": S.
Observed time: {"hour": 1, "minute": 41}
